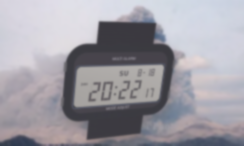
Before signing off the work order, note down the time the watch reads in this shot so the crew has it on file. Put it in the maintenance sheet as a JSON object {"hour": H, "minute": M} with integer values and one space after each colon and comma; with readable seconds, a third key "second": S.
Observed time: {"hour": 20, "minute": 22}
